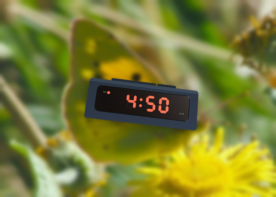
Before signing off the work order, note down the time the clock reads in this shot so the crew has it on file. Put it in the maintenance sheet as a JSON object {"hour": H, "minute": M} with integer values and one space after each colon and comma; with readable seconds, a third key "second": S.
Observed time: {"hour": 4, "minute": 50}
